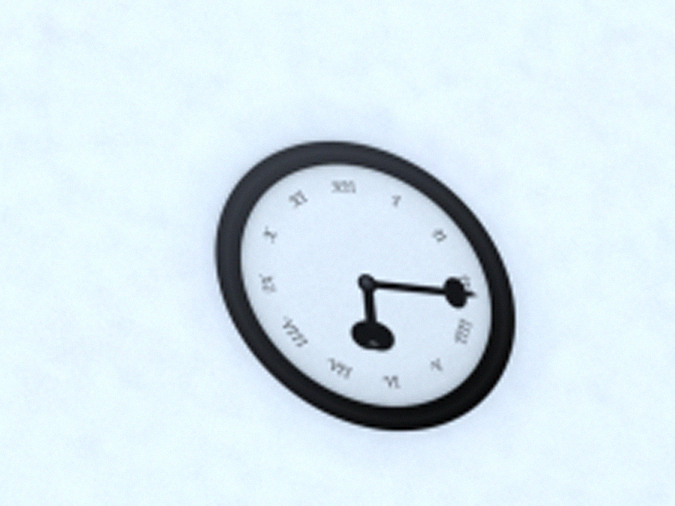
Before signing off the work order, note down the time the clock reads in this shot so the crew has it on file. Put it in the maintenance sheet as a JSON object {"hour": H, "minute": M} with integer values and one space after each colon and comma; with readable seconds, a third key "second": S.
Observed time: {"hour": 6, "minute": 16}
